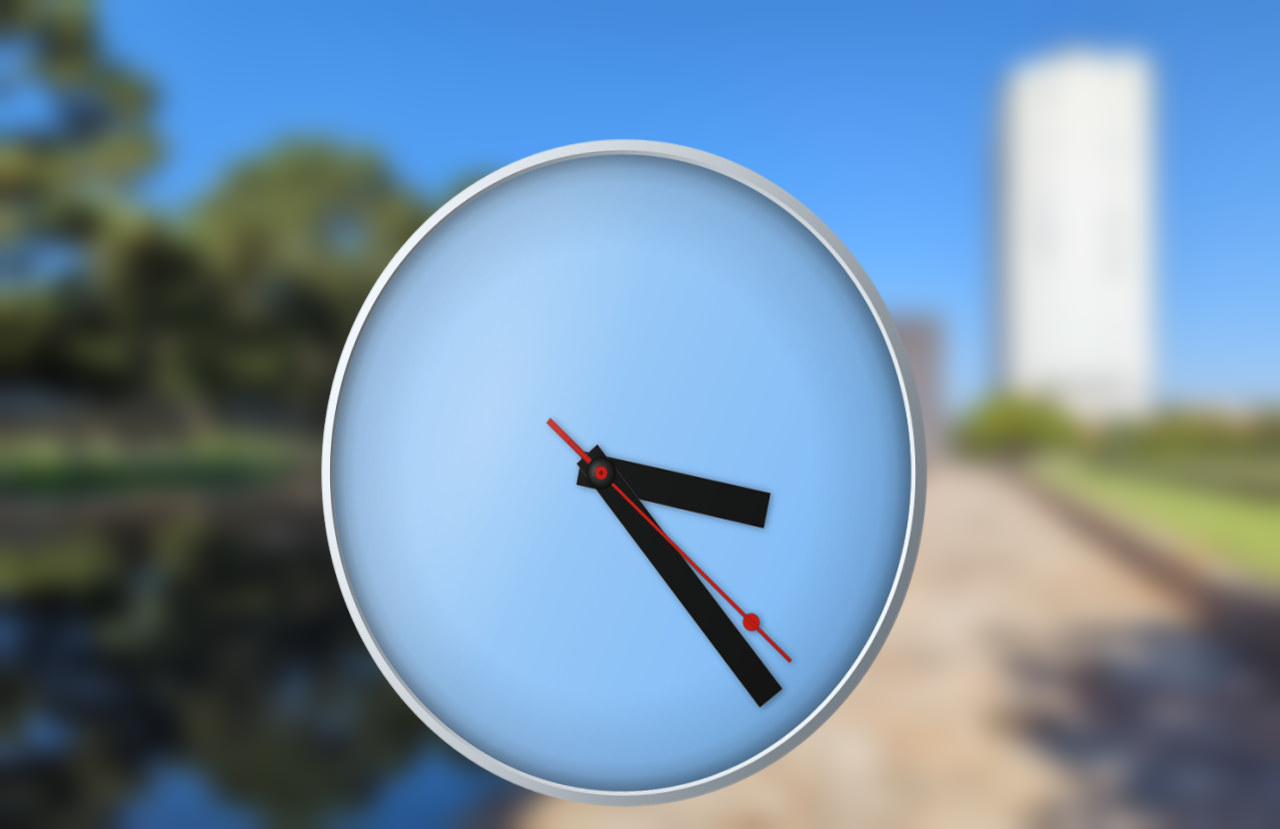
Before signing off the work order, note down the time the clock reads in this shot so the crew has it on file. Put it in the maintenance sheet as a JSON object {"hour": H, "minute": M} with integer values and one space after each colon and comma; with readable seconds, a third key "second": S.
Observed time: {"hour": 3, "minute": 23, "second": 22}
